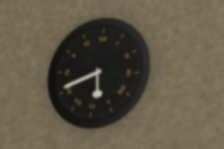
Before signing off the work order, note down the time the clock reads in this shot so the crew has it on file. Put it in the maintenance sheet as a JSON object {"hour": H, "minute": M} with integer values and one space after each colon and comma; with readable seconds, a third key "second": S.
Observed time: {"hour": 5, "minute": 41}
